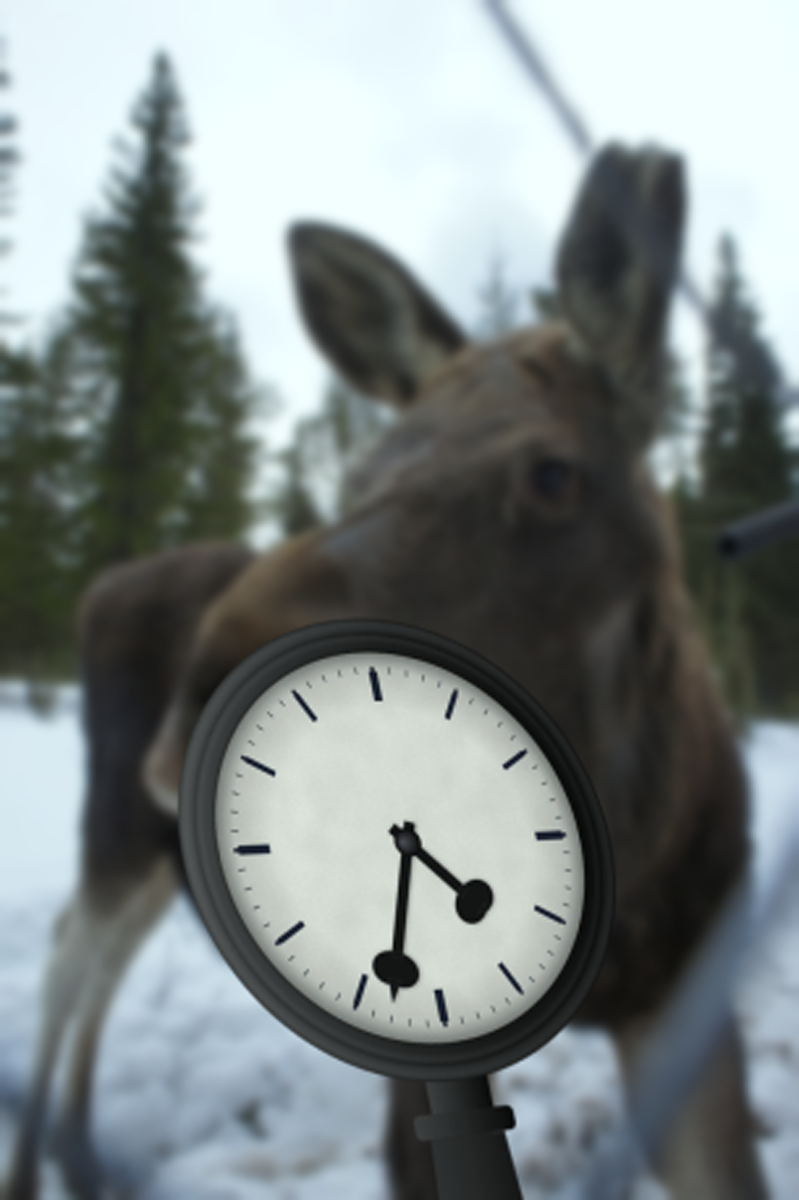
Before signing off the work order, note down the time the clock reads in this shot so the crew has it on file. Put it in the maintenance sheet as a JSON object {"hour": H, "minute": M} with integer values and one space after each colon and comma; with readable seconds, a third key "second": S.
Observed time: {"hour": 4, "minute": 33}
